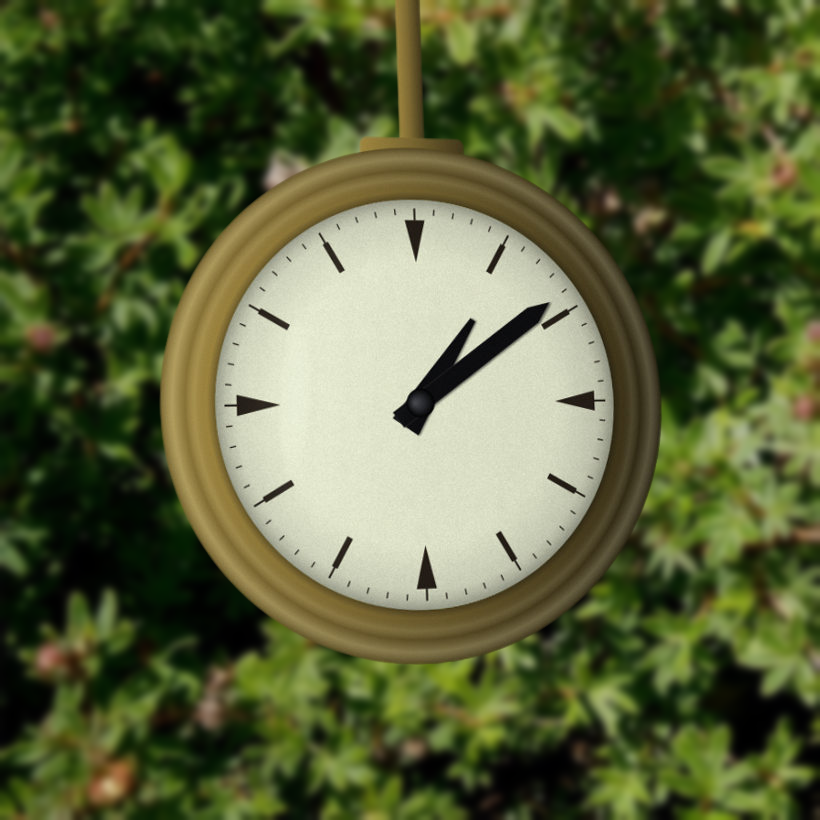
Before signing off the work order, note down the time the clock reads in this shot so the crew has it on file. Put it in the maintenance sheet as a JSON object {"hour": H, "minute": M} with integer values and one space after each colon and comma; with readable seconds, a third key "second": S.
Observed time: {"hour": 1, "minute": 9}
